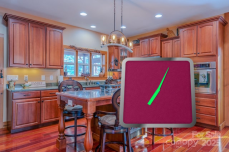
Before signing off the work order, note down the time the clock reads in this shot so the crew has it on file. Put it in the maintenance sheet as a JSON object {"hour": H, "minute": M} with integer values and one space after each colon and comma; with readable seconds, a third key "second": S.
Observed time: {"hour": 7, "minute": 4}
